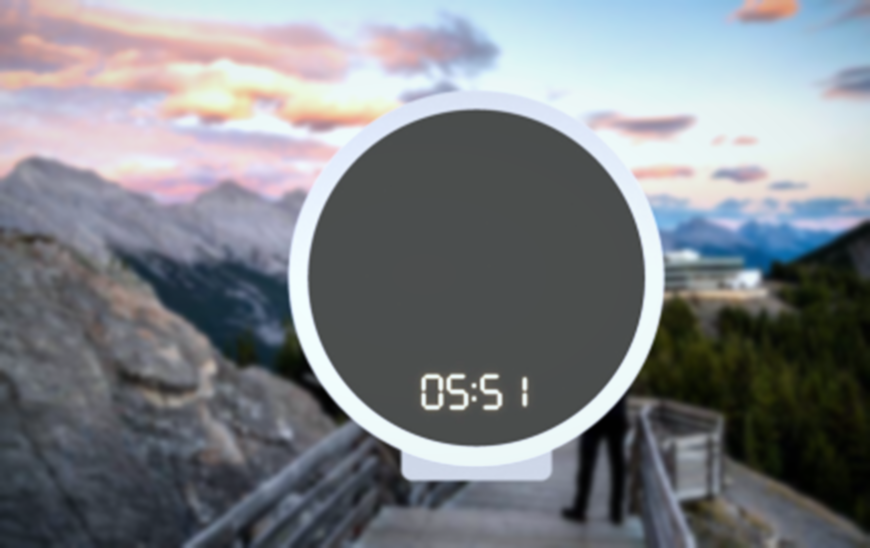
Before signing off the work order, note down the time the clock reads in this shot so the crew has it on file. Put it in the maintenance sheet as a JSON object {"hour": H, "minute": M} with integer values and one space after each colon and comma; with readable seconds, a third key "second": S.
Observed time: {"hour": 5, "minute": 51}
